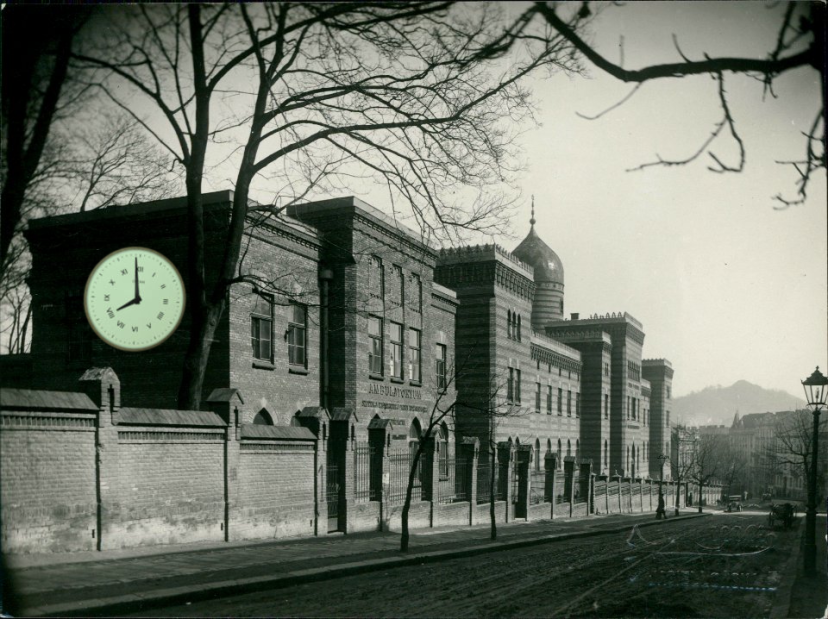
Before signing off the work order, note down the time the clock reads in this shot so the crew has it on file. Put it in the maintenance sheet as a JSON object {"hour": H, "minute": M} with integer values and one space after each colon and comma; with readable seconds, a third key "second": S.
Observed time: {"hour": 7, "minute": 59}
